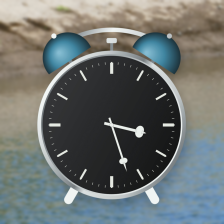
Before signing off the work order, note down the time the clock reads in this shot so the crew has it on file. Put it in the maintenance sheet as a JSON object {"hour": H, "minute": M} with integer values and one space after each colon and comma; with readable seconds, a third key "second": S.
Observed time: {"hour": 3, "minute": 27}
